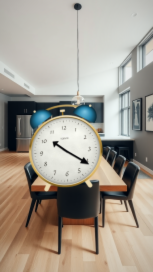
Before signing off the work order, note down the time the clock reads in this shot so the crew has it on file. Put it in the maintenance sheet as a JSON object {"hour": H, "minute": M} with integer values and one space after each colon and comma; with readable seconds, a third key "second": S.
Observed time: {"hour": 10, "minute": 21}
